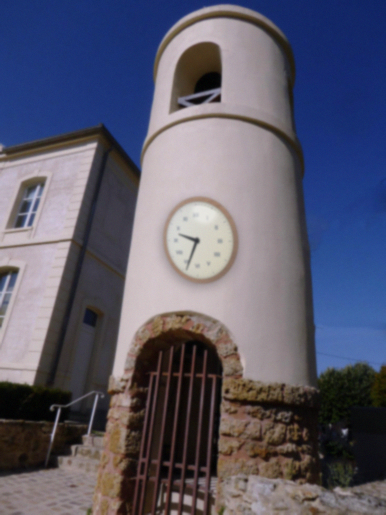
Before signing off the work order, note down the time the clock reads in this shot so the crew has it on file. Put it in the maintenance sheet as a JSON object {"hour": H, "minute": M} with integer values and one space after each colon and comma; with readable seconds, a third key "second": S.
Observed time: {"hour": 9, "minute": 34}
